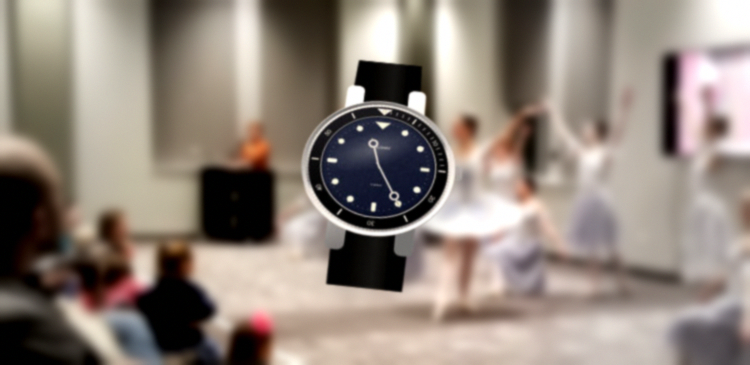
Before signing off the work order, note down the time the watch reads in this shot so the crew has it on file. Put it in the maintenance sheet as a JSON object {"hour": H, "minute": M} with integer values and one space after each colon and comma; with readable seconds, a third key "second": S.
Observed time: {"hour": 11, "minute": 25}
